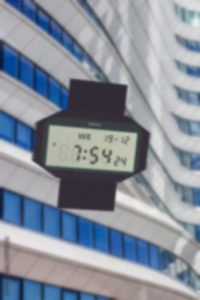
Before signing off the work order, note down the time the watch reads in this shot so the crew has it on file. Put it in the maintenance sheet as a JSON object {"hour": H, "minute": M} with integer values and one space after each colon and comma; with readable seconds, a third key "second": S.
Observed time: {"hour": 7, "minute": 54}
